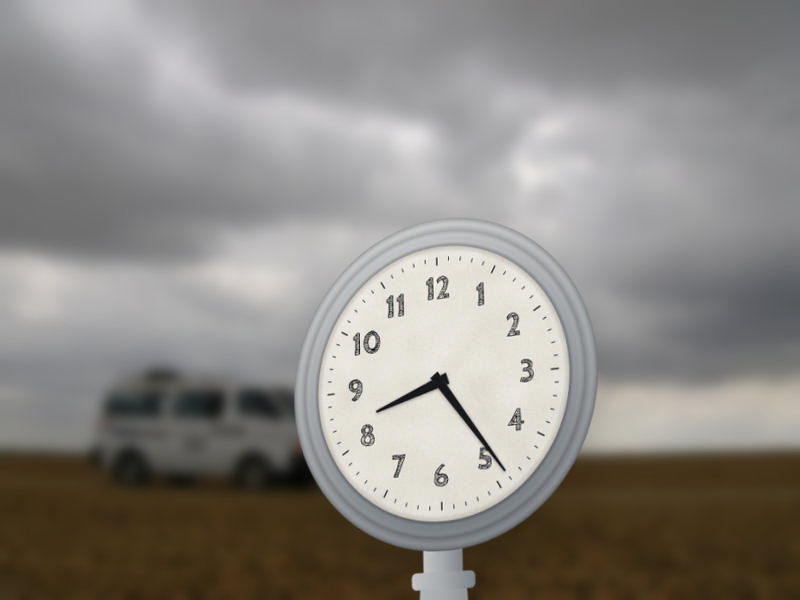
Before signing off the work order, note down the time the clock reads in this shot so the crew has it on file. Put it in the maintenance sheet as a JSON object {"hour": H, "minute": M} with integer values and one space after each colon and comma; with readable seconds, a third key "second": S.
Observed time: {"hour": 8, "minute": 24}
